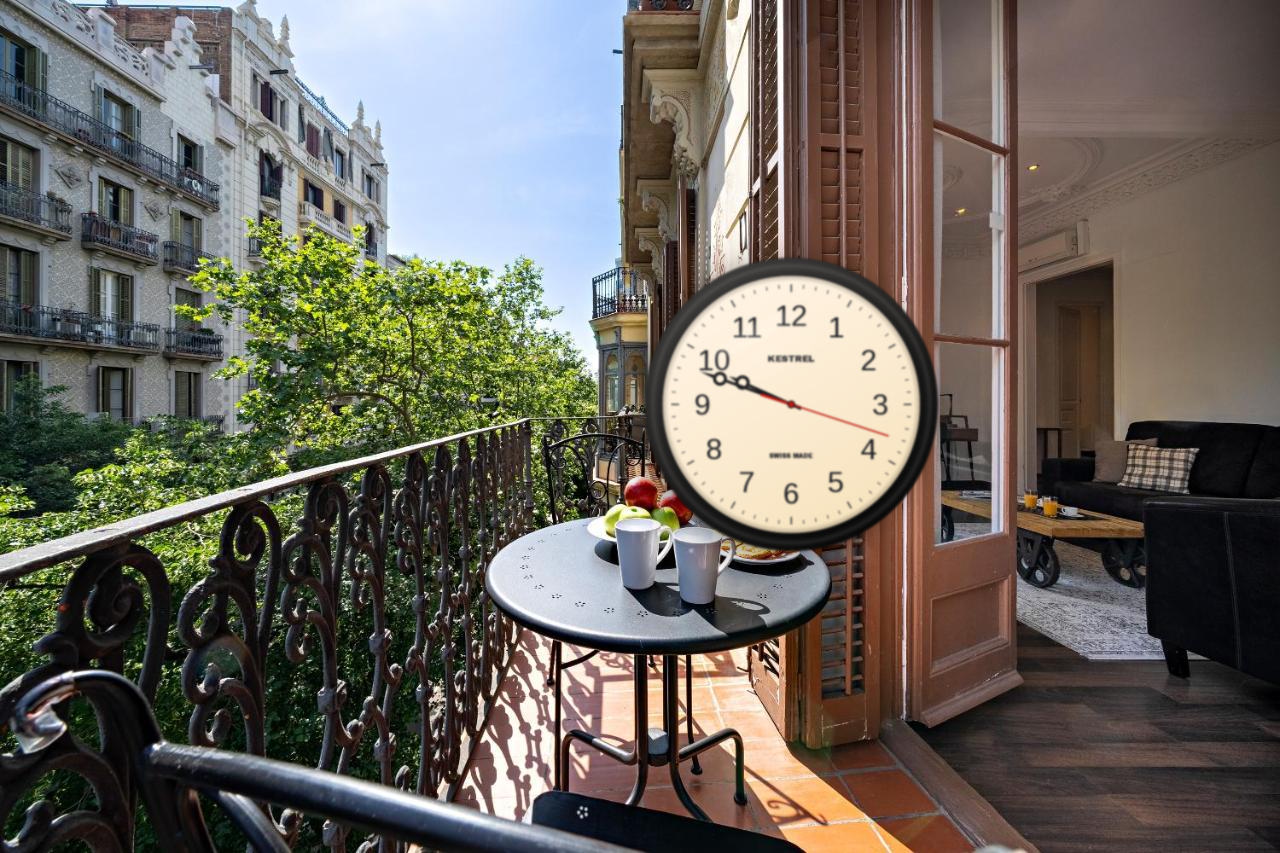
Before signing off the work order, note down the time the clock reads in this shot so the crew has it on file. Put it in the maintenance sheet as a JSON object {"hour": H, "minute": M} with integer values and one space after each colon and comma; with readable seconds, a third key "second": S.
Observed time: {"hour": 9, "minute": 48, "second": 18}
